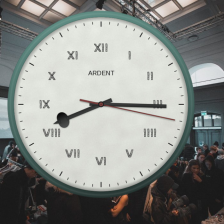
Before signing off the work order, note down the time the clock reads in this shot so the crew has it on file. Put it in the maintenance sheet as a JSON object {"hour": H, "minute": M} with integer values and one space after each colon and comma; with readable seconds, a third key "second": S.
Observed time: {"hour": 8, "minute": 15, "second": 17}
